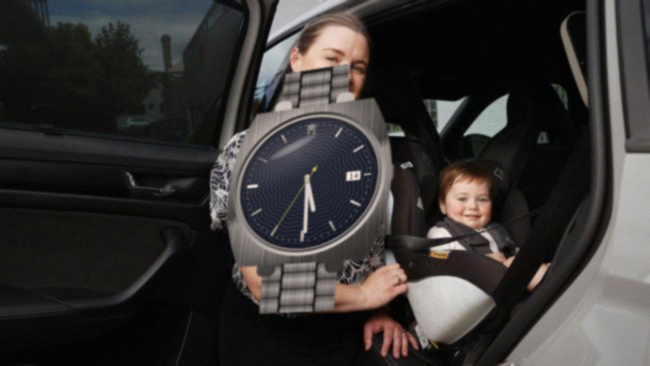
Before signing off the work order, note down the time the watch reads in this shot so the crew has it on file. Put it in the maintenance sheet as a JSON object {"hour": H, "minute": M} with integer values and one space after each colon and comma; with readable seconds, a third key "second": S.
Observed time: {"hour": 5, "minute": 29, "second": 35}
